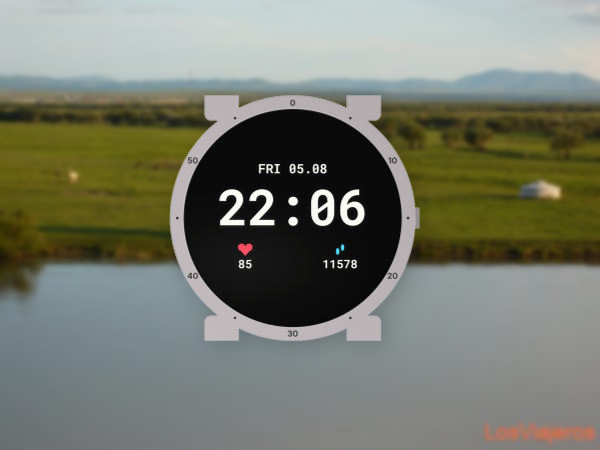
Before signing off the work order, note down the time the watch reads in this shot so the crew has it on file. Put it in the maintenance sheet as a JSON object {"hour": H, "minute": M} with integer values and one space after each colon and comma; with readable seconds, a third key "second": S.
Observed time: {"hour": 22, "minute": 6}
